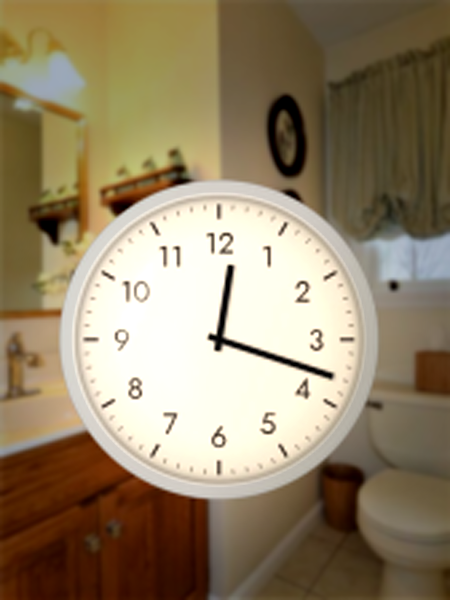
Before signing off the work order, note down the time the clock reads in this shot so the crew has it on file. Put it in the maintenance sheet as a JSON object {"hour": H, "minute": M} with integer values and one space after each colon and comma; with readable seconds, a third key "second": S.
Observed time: {"hour": 12, "minute": 18}
